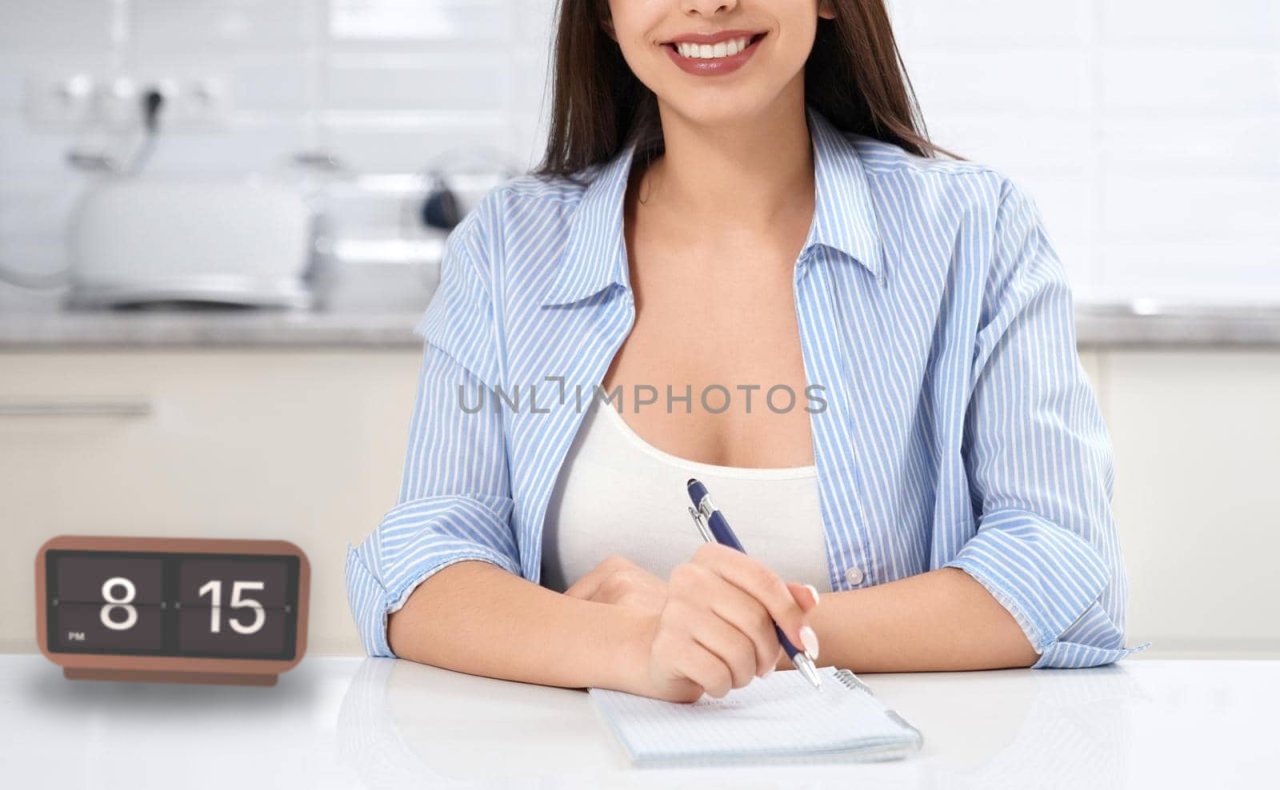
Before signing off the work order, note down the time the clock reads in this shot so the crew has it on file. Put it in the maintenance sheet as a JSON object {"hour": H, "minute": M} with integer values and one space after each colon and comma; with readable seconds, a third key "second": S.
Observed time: {"hour": 8, "minute": 15}
